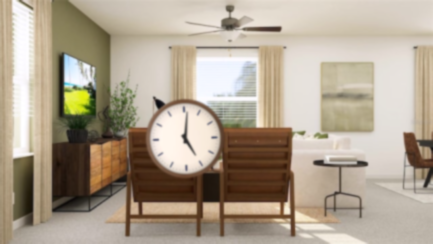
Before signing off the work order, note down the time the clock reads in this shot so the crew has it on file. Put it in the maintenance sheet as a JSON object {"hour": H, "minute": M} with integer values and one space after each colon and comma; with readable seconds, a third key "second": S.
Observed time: {"hour": 5, "minute": 1}
